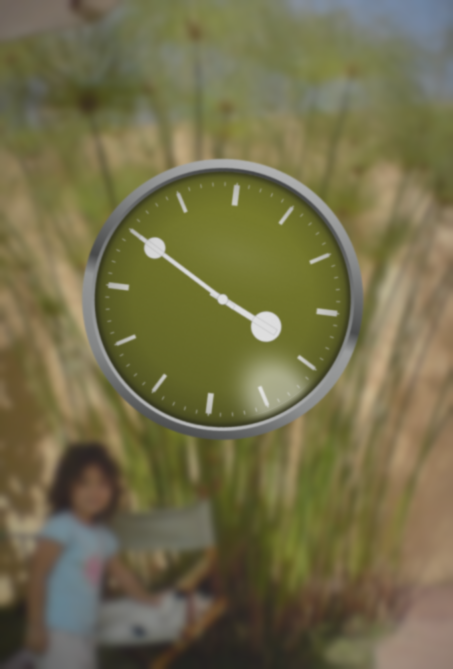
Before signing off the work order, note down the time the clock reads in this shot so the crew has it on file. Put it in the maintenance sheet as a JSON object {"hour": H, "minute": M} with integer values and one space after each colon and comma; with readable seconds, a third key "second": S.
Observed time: {"hour": 3, "minute": 50}
